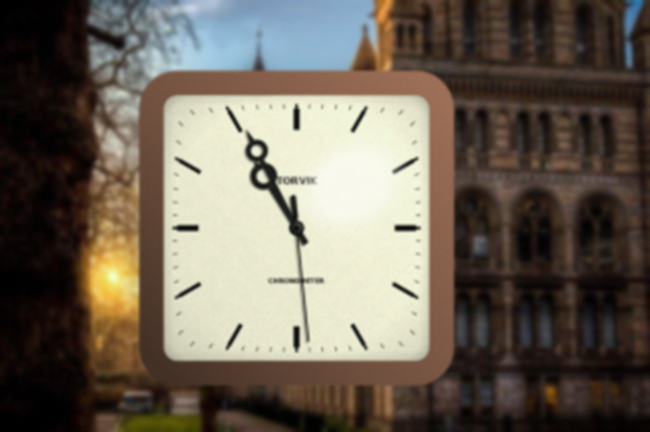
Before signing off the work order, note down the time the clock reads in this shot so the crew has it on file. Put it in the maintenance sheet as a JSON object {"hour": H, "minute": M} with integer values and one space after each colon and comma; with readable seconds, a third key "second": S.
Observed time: {"hour": 10, "minute": 55, "second": 29}
